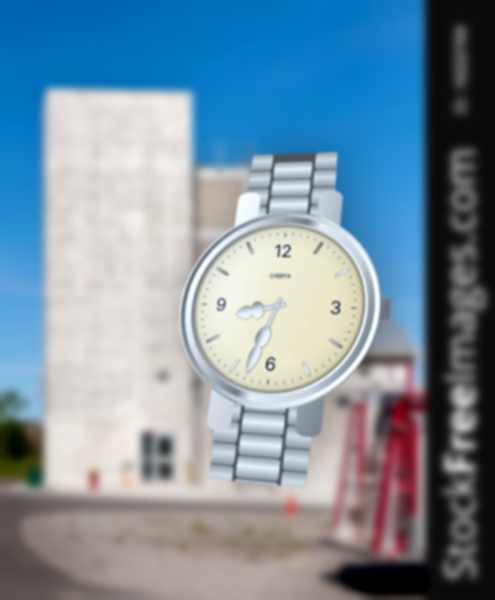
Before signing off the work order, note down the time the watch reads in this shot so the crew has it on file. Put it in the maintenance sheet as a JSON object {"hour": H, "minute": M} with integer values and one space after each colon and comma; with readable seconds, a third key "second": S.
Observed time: {"hour": 8, "minute": 33}
